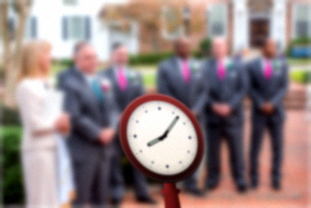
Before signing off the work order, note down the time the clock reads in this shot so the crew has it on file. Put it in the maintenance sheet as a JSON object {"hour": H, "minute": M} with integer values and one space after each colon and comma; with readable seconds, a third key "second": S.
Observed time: {"hour": 8, "minute": 7}
